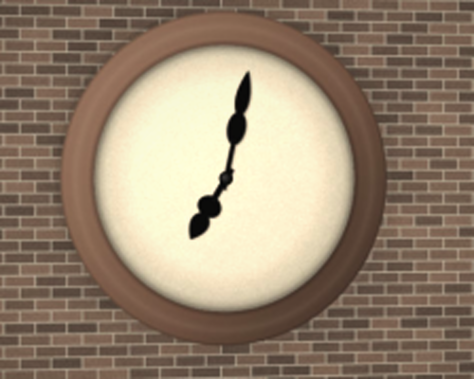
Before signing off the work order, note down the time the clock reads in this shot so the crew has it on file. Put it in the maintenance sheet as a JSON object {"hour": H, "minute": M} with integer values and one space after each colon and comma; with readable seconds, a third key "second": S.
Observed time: {"hour": 7, "minute": 2}
